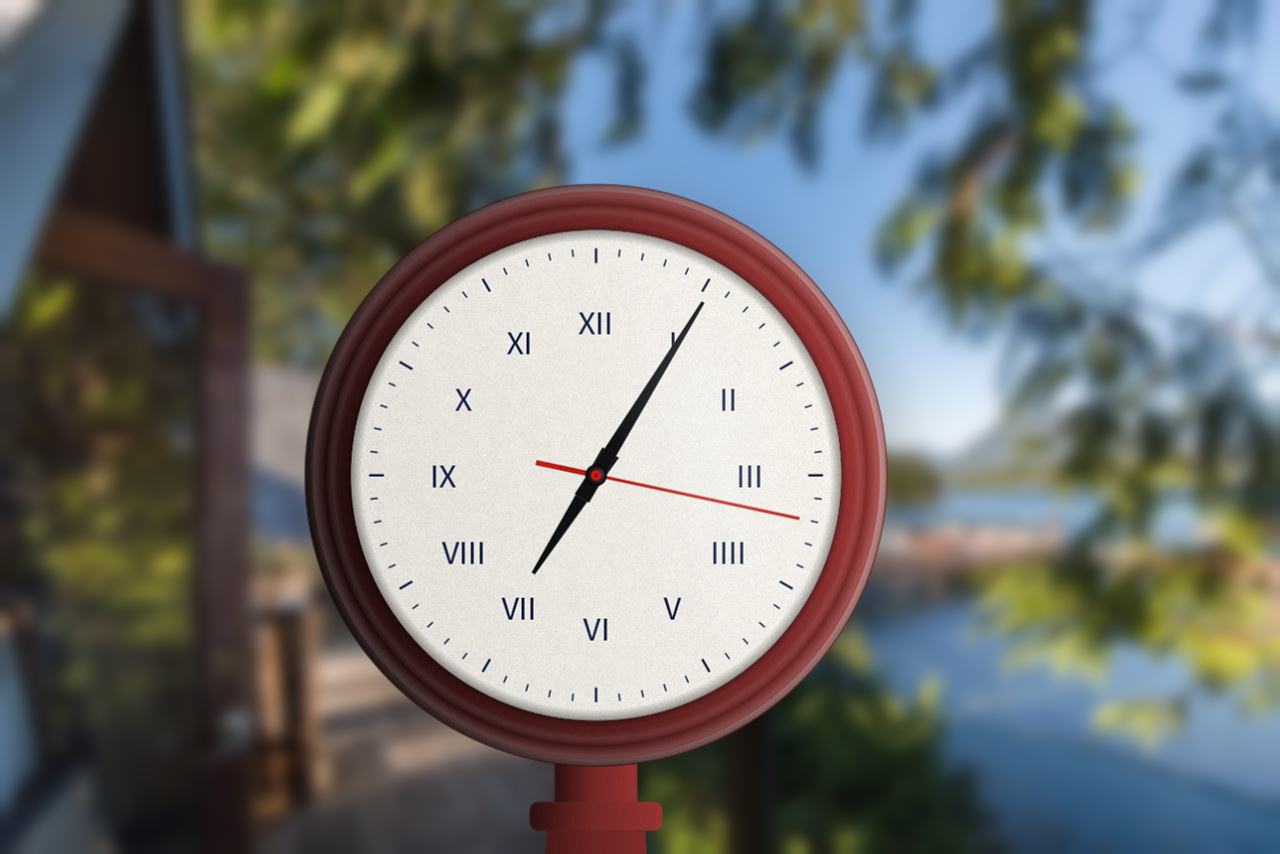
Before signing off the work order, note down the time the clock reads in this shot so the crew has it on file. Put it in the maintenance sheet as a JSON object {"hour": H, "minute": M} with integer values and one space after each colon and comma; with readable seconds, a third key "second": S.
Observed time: {"hour": 7, "minute": 5, "second": 17}
